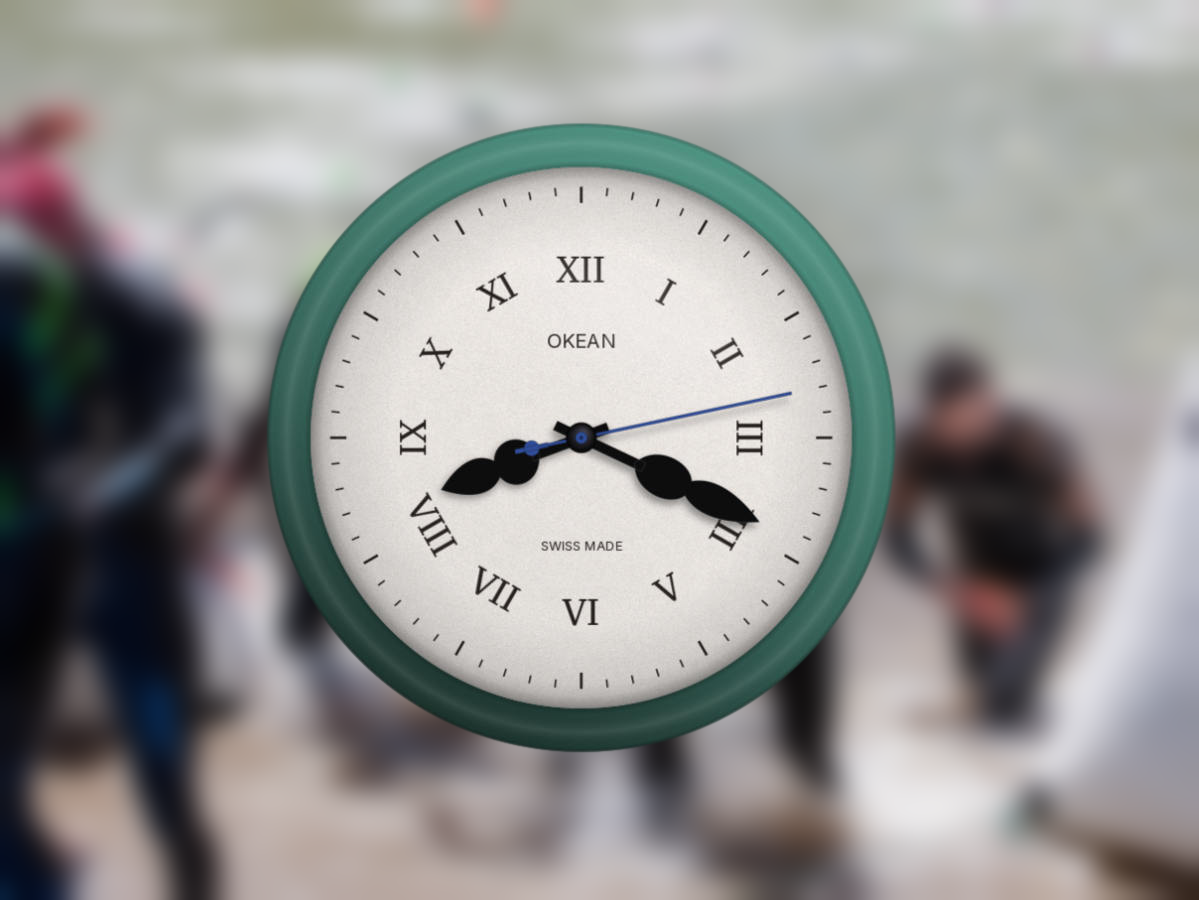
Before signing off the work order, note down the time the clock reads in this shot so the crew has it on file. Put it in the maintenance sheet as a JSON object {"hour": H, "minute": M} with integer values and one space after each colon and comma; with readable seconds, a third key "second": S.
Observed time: {"hour": 8, "minute": 19, "second": 13}
